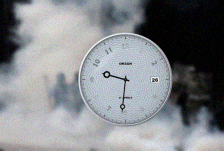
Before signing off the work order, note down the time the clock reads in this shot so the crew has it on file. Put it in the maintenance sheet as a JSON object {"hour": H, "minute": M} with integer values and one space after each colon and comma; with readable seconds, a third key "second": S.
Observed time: {"hour": 9, "minute": 31}
